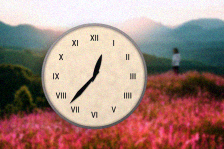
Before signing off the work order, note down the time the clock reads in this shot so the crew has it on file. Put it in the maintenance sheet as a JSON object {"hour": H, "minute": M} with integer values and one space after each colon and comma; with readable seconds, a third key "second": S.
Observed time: {"hour": 12, "minute": 37}
